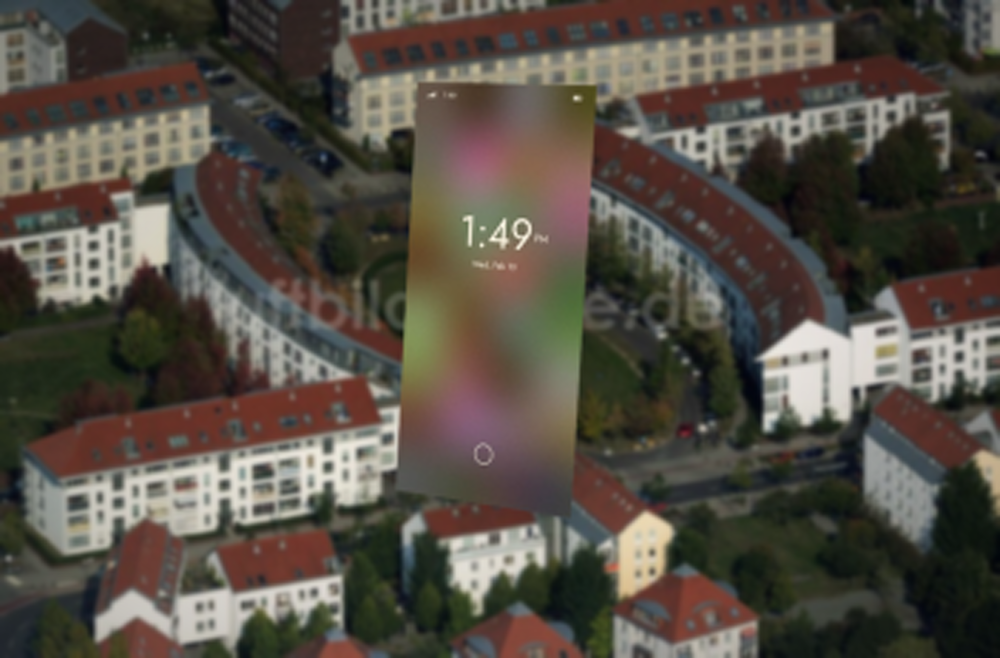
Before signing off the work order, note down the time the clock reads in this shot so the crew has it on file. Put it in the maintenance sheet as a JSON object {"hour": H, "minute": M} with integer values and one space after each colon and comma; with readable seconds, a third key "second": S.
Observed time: {"hour": 1, "minute": 49}
